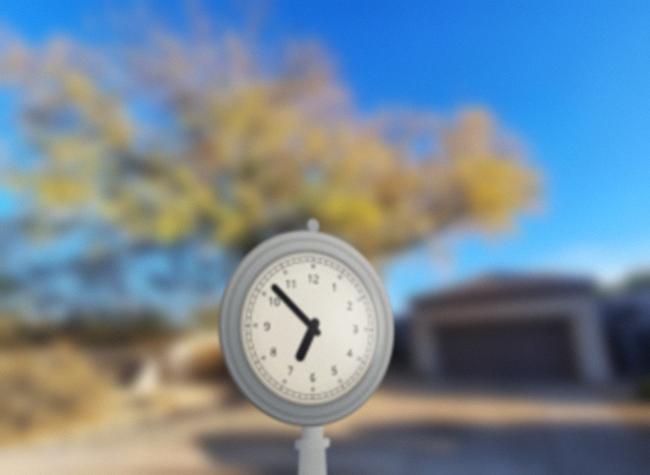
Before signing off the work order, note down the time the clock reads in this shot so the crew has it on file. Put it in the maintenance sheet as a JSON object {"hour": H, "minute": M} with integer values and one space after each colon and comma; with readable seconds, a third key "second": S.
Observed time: {"hour": 6, "minute": 52}
